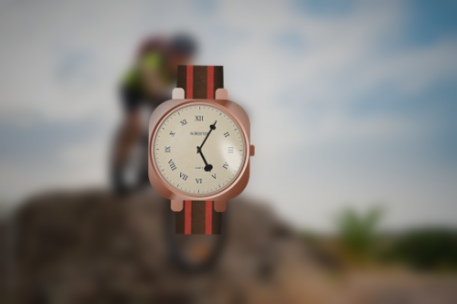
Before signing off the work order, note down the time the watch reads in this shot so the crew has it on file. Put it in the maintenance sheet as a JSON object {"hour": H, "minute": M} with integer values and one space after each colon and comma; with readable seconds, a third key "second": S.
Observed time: {"hour": 5, "minute": 5}
